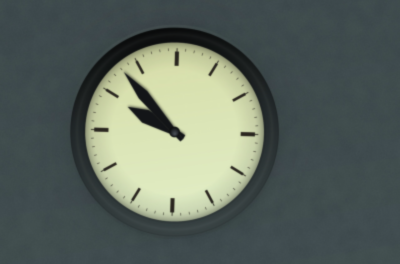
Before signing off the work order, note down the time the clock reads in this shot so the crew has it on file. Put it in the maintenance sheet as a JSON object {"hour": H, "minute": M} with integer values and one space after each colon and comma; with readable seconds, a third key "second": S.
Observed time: {"hour": 9, "minute": 53}
